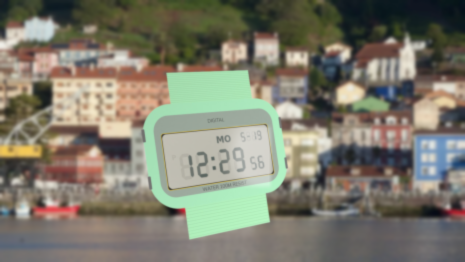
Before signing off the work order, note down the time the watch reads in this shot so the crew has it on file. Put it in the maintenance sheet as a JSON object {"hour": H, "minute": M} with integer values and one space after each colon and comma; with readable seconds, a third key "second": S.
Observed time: {"hour": 12, "minute": 29, "second": 56}
